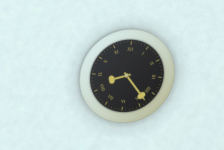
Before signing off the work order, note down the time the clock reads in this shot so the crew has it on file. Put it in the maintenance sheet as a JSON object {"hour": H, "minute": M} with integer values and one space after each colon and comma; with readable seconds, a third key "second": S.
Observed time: {"hour": 8, "minute": 23}
